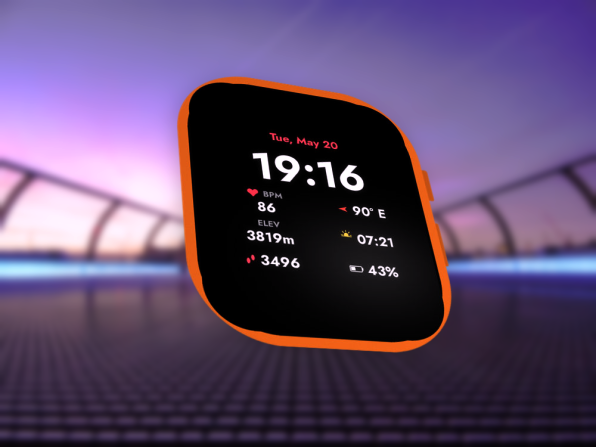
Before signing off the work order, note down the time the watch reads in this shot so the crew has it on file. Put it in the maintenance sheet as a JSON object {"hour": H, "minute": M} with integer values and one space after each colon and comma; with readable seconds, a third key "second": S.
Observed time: {"hour": 19, "minute": 16}
